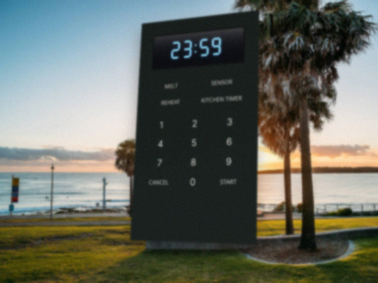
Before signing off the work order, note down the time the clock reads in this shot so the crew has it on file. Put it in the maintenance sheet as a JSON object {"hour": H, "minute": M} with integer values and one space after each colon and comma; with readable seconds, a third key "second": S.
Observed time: {"hour": 23, "minute": 59}
